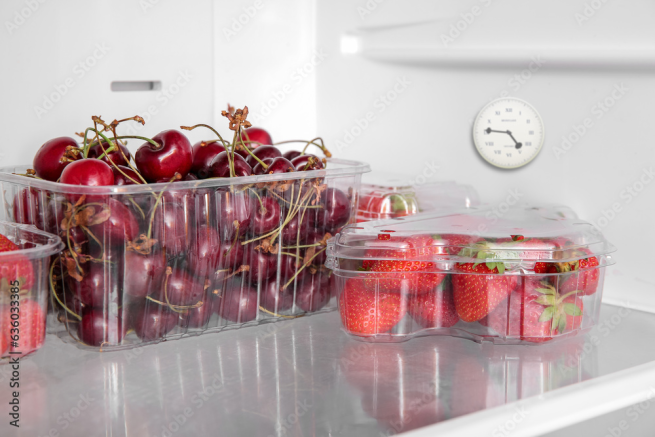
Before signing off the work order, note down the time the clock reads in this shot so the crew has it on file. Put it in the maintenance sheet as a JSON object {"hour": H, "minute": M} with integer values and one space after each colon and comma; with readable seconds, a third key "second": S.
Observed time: {"hour": 4, "minute": 46}
